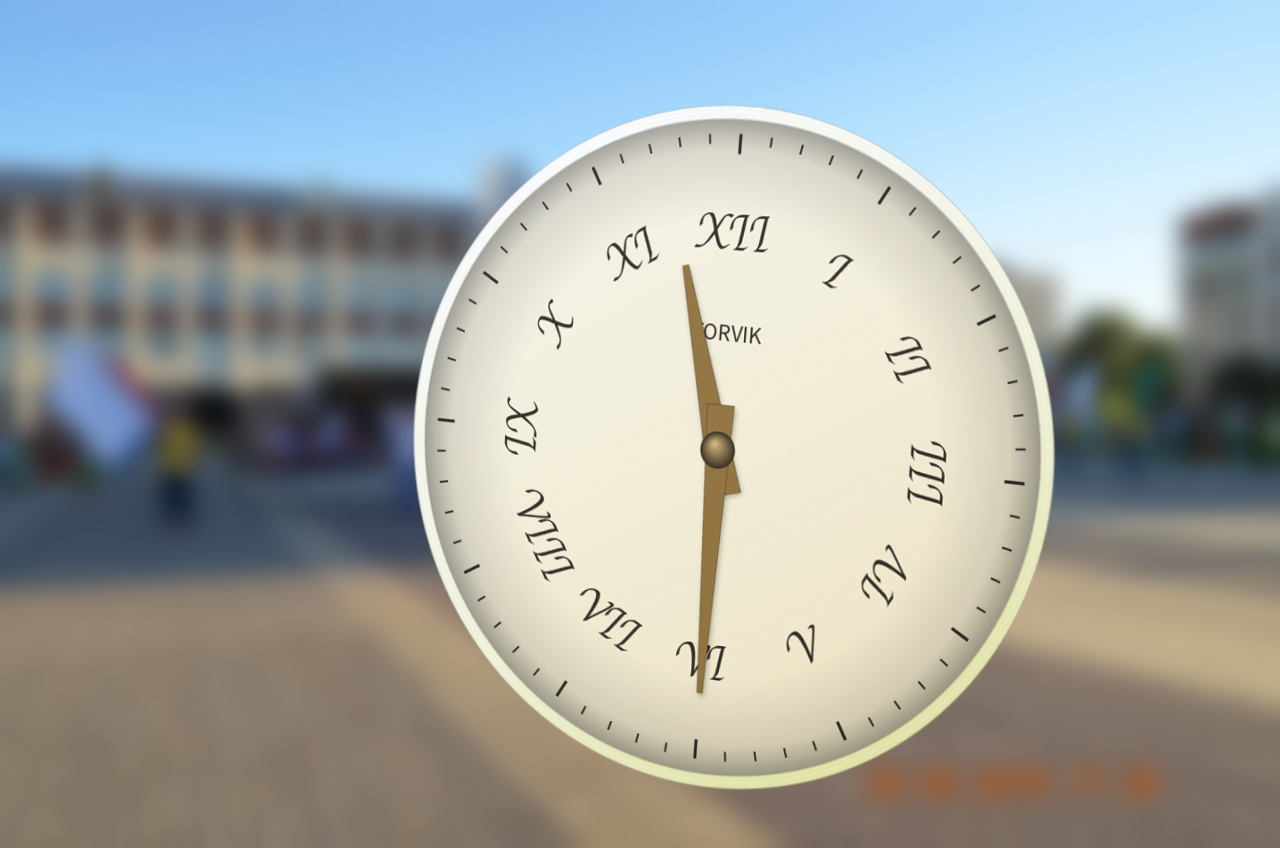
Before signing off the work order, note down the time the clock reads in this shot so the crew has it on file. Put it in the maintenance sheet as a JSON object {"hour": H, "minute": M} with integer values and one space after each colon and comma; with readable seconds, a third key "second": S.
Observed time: {"hour": 11, "minute": 30}
